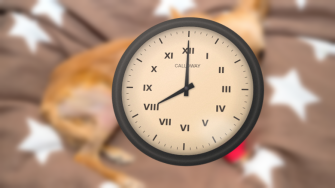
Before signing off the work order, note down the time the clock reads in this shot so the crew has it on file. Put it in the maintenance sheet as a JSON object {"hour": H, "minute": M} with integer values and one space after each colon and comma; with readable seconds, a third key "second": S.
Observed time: {"hour": 8, "minute": 0}
